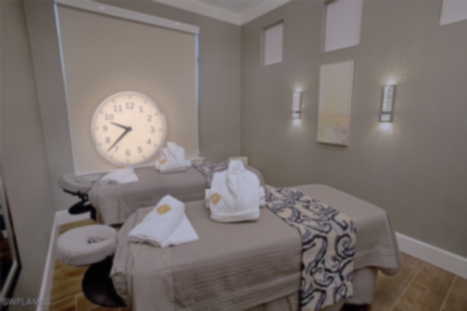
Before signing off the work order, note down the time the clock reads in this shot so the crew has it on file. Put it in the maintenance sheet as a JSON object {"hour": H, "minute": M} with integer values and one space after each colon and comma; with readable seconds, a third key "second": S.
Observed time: {"hour": 9, "minute": 37}
